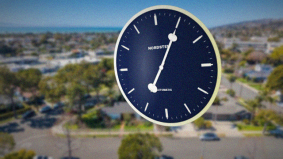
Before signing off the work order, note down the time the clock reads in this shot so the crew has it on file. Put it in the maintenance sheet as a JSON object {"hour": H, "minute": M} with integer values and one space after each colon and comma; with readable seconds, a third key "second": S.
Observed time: {"hour": 7, "minute": 5}
